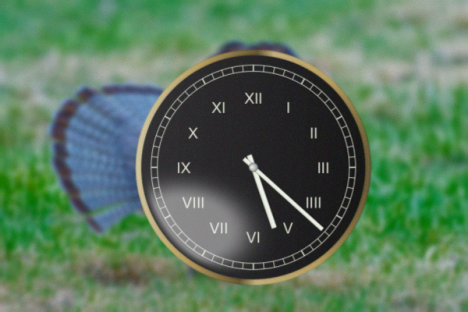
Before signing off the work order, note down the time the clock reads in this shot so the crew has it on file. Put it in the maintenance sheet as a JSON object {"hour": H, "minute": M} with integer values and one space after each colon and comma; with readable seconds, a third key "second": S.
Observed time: {"hour": 5, "minute": 22}
